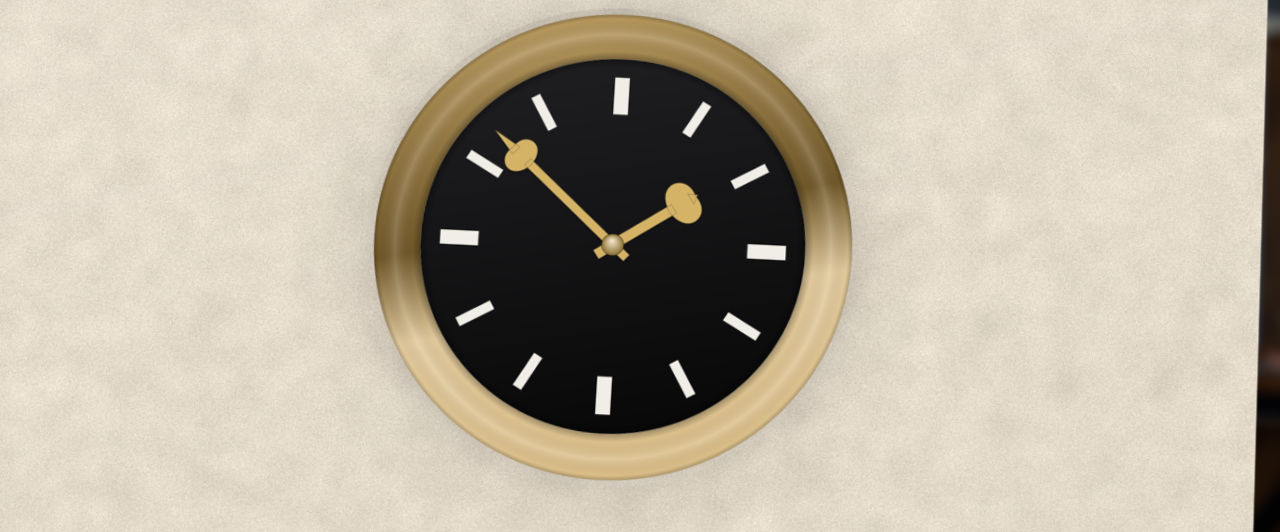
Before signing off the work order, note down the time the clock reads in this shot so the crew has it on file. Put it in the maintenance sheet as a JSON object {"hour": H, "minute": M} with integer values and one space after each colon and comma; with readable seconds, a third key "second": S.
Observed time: {"hour": 1, "minute": 52}
